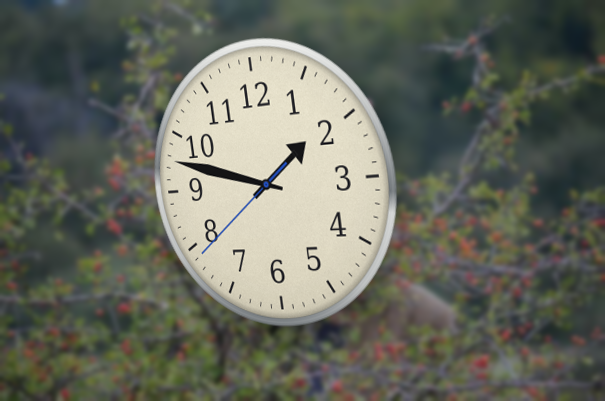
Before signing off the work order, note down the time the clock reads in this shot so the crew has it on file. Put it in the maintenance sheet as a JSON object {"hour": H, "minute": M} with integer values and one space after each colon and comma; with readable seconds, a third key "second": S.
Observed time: {"hour": 1, "minute": 47, "second": 39}
